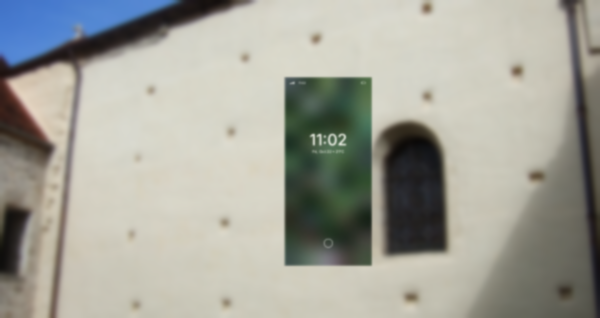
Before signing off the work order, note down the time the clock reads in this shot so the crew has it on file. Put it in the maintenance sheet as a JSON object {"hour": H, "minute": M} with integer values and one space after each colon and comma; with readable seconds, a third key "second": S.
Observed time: {"hour": 11, "minute": 2}
